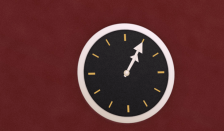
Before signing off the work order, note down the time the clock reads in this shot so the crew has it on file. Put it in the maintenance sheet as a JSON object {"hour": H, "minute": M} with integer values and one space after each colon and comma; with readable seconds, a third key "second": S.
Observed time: {"hour": 1, "minute": 5}
